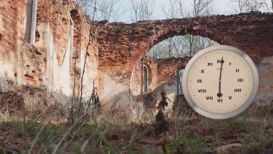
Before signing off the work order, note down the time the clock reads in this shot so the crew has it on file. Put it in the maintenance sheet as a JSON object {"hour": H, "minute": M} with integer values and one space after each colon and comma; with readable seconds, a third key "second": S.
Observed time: {"hour": 6, "minute": 1}
